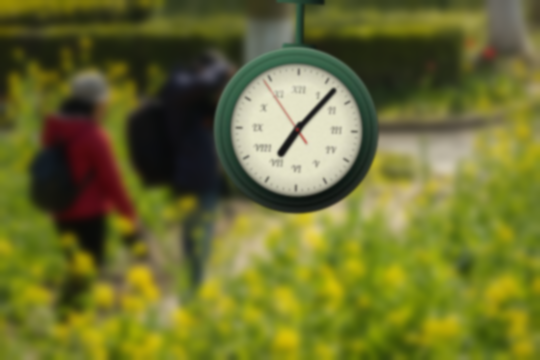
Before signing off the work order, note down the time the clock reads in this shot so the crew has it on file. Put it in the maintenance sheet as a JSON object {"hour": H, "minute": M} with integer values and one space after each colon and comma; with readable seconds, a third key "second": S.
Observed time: {"hour": 7, "minute": 6, "second": 54}
